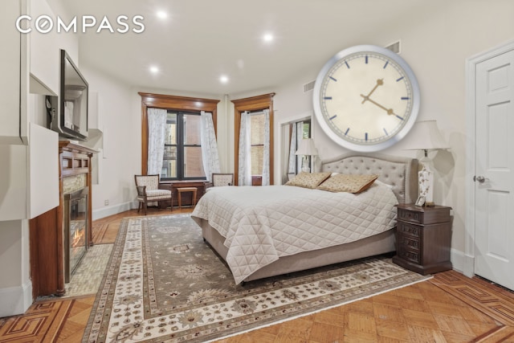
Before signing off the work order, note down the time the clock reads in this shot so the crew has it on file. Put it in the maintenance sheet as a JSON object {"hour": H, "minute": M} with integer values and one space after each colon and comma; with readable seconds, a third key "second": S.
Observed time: {"hour": 1, "minute": 20}
